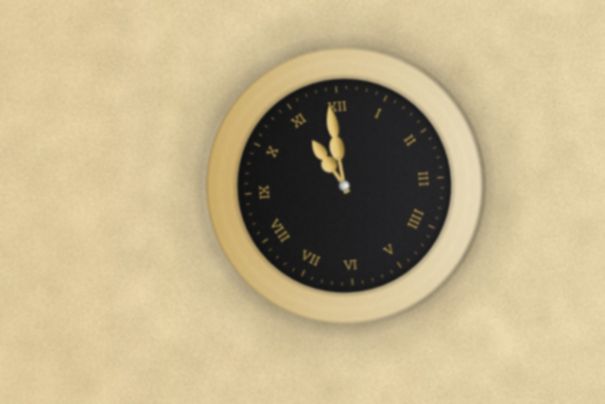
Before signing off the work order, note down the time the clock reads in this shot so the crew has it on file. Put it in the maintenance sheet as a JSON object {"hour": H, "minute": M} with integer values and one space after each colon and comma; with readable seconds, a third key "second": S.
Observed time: {"hour": 10, "minute": 59}
